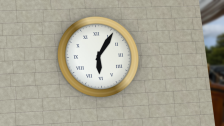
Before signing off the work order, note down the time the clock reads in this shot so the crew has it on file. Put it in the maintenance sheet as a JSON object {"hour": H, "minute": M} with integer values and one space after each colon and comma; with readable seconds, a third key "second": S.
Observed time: {"hour": 6, "minute": 6}
